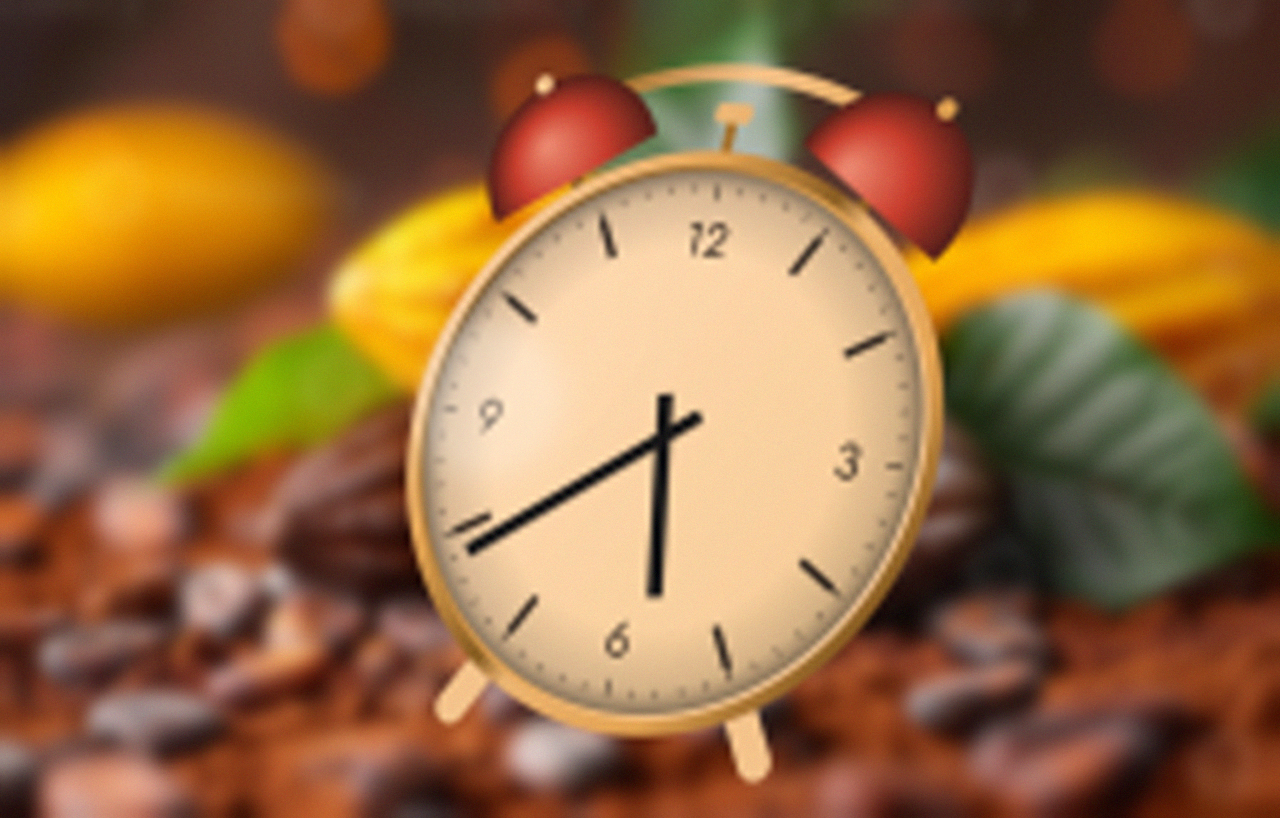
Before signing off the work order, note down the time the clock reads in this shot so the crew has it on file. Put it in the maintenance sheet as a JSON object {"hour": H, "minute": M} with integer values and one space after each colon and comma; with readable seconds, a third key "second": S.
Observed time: {"hour": 5, "minute": 39}
